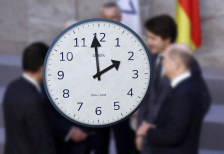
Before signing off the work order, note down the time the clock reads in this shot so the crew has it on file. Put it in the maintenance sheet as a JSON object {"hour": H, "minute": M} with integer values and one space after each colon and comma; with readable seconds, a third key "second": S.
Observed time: {"hour": 1, "minute": 59}
